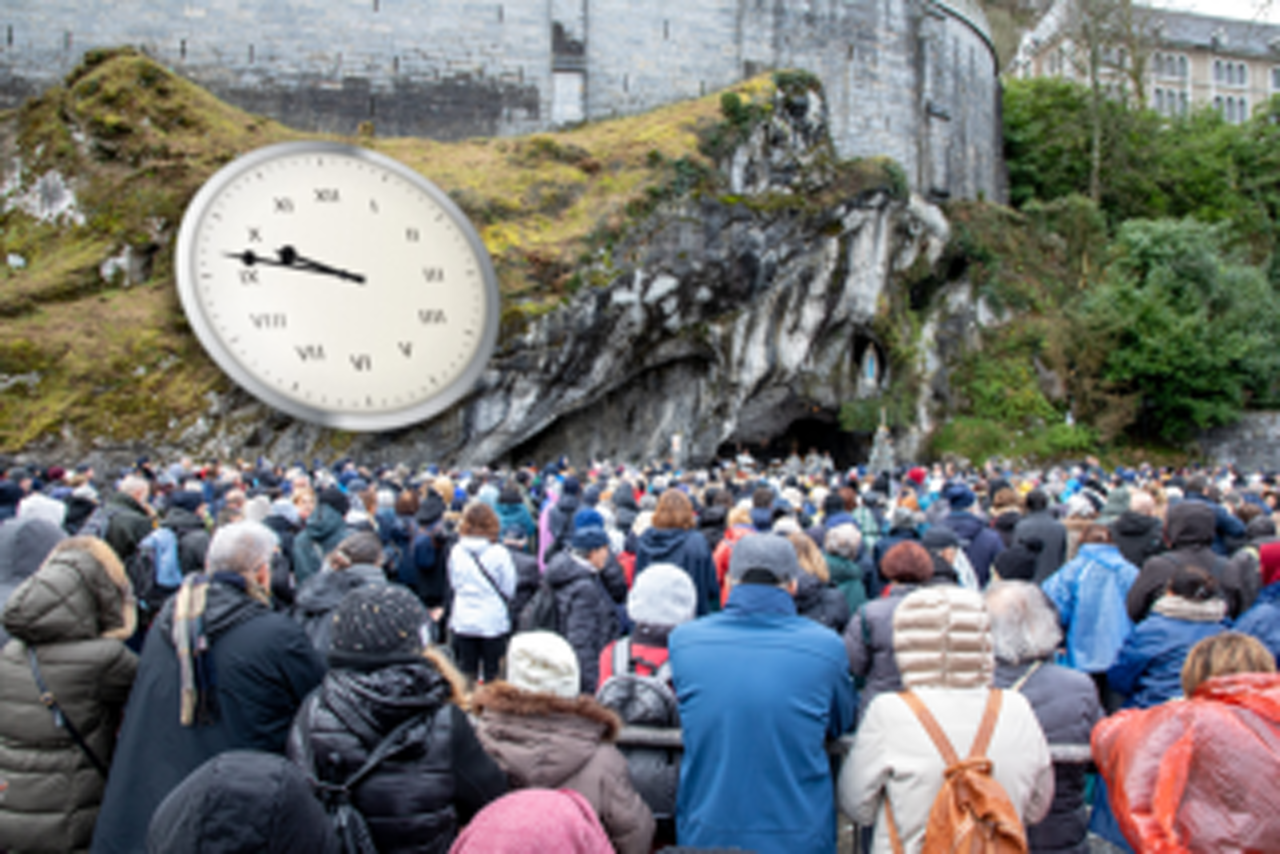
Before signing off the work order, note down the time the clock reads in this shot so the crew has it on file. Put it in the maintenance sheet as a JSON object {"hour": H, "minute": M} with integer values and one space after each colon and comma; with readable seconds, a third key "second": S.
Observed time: {"hour": 9, "minute": 47}
